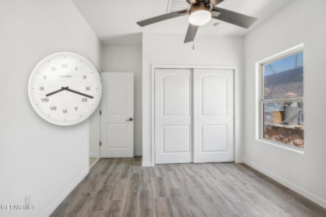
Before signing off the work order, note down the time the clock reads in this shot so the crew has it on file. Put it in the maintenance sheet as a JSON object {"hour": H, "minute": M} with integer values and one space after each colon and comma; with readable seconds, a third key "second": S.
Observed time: {"hour": 8, "minute": 18}
